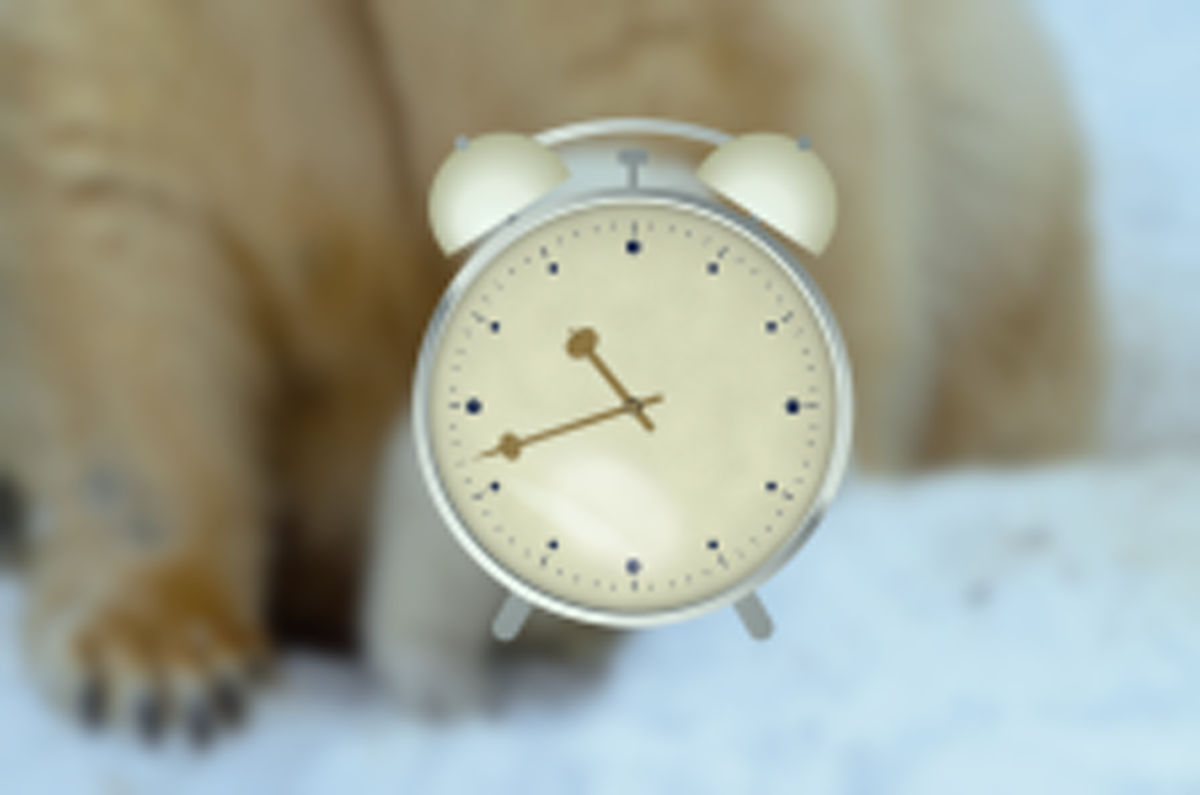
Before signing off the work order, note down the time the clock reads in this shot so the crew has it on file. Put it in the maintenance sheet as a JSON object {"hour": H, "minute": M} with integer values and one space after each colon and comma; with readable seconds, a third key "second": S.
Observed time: {"hour": 10, "minute": 42}
